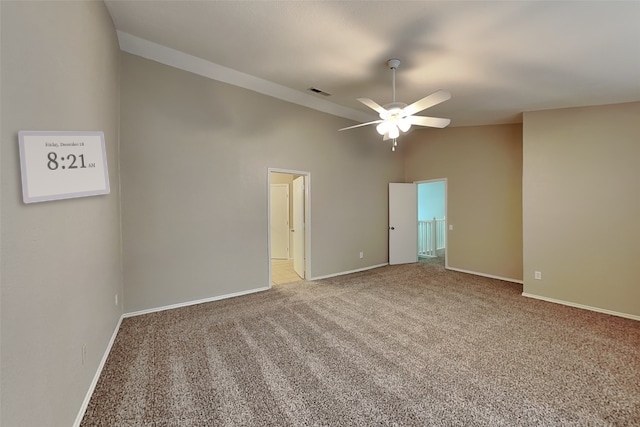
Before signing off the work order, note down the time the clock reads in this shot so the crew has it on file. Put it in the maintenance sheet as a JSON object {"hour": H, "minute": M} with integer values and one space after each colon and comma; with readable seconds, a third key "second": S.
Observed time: {"hour": 8, "minute": 21}
